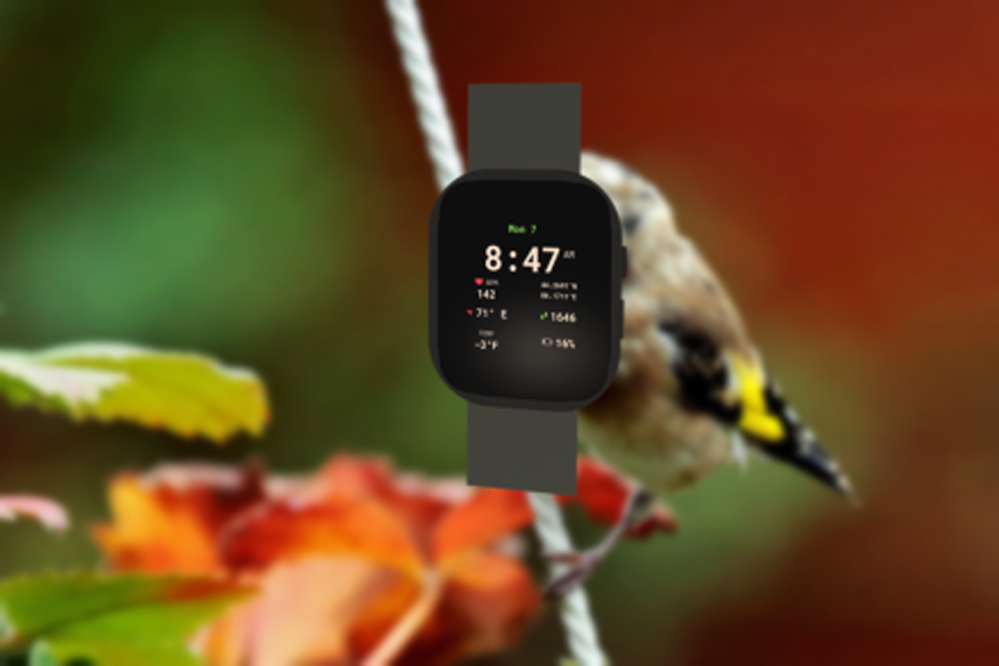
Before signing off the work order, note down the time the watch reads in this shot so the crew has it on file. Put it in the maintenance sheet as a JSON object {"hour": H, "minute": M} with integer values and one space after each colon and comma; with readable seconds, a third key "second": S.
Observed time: {"hour": 8, "minute": 47}
